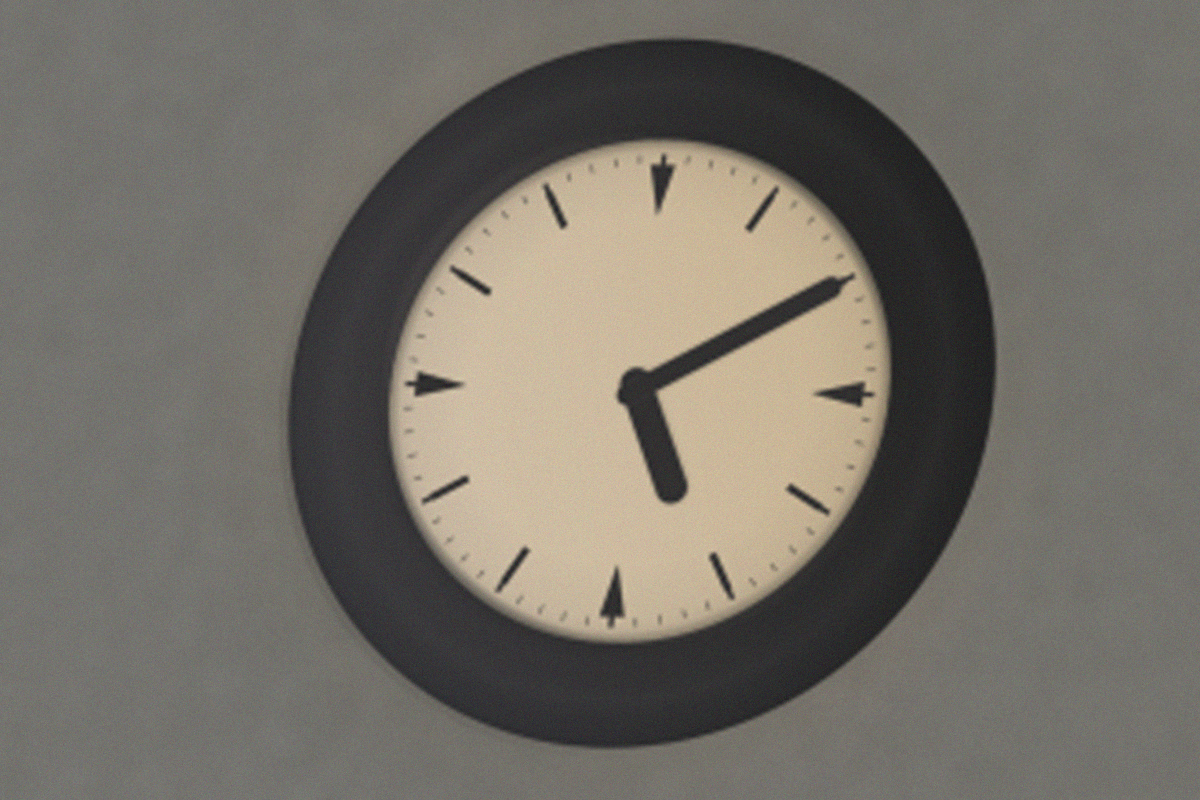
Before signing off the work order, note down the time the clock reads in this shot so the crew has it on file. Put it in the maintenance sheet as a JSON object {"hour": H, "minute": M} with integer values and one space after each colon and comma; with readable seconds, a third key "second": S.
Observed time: {"hour": 5, "minute": 10}
